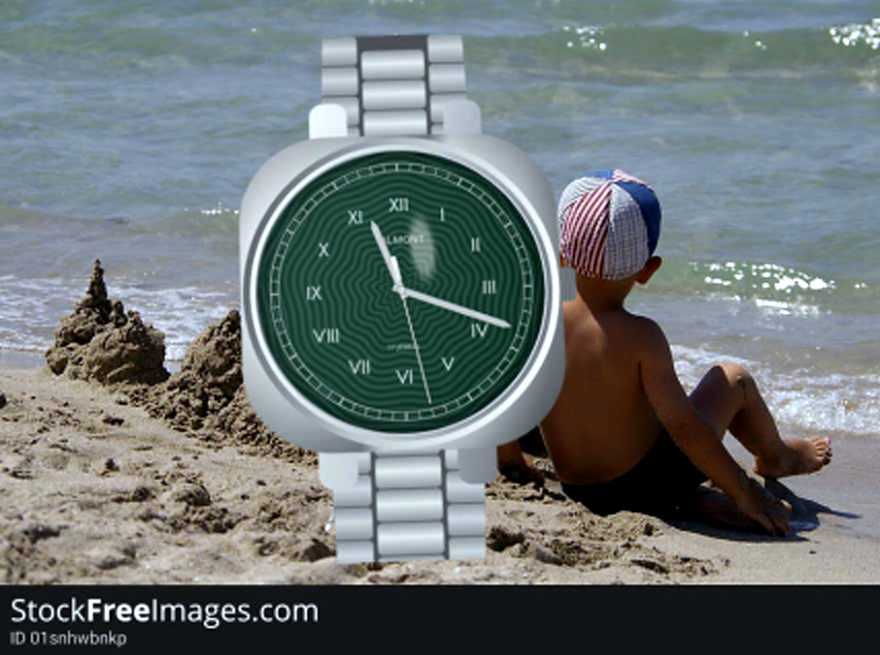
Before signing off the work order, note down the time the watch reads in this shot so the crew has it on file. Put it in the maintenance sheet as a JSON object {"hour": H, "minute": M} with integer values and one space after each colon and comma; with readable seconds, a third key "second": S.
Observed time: {"hour": 11, "minute": 18, "second": 28}
